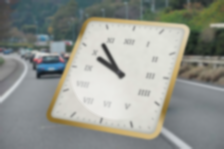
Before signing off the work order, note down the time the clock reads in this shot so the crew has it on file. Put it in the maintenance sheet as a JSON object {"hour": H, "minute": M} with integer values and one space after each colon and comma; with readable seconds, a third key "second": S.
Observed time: {"hour": 9, "minute": 53}
